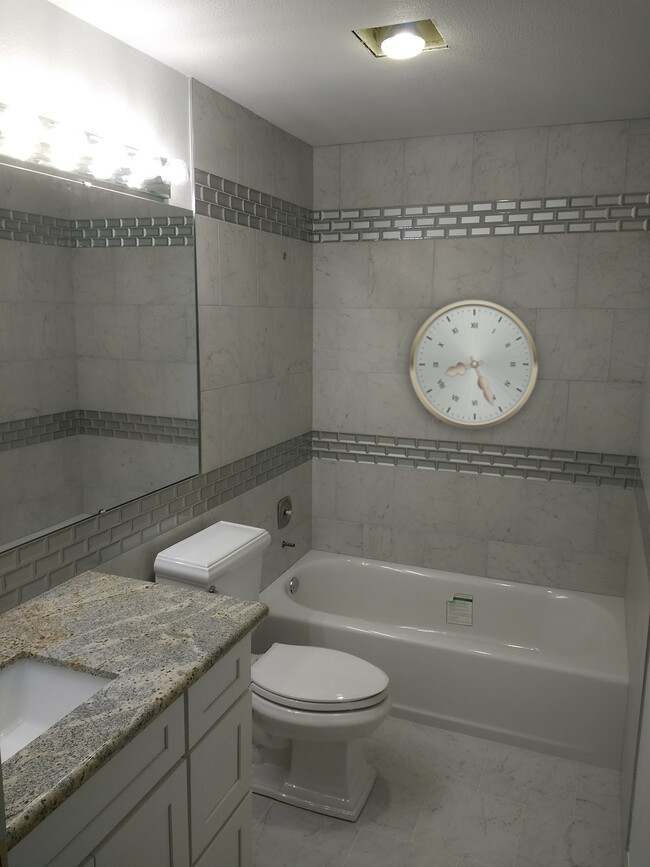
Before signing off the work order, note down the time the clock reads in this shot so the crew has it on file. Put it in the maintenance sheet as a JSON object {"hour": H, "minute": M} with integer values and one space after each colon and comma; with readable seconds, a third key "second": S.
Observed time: {"hour": 8, "minute": 26}
